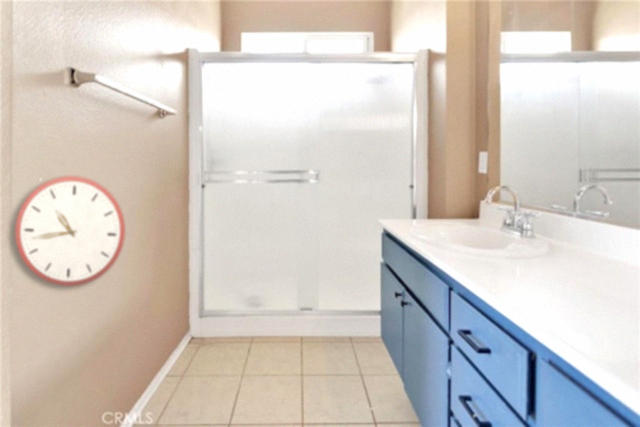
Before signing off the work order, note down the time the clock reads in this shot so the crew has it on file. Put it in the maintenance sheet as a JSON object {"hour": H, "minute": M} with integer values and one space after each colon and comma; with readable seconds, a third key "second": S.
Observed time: {"hour": 10, "minute": 43}
